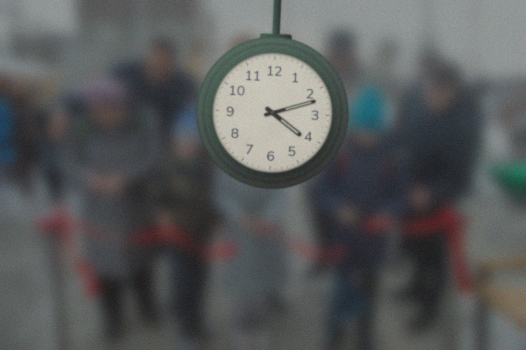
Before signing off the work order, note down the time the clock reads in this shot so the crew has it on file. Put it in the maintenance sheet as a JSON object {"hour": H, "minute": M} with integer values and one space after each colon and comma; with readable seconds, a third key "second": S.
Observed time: {"hour": 4, "minute": 12}
